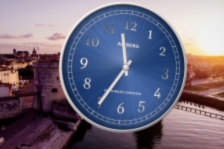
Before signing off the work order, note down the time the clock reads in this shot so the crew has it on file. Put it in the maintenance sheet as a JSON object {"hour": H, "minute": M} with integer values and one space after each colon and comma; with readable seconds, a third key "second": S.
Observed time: {"hour": 11, "minute": 35}
